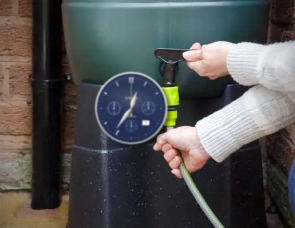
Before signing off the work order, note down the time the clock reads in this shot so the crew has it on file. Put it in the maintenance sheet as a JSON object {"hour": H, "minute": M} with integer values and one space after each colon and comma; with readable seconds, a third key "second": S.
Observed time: {"hour": 12, "minute": 36}
